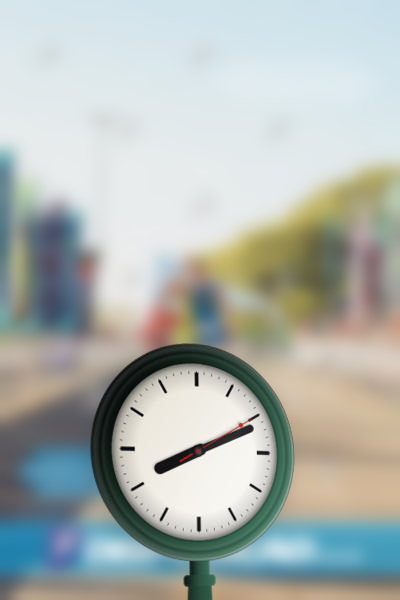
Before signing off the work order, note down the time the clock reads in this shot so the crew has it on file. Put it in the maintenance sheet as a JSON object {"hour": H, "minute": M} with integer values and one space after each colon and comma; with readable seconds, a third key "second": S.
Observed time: {"hour": 8, "minute": 11, "second": 10}
